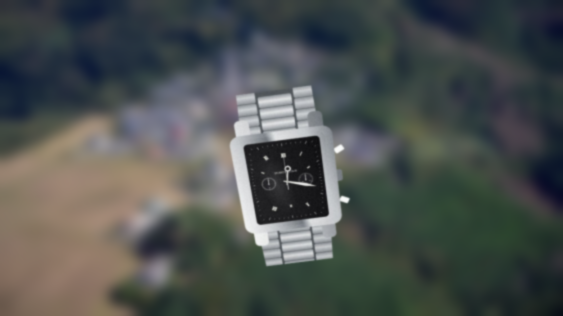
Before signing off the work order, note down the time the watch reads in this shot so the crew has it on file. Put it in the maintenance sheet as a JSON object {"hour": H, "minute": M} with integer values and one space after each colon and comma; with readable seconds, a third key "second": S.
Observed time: {"hour": 12, "minute": 18}
